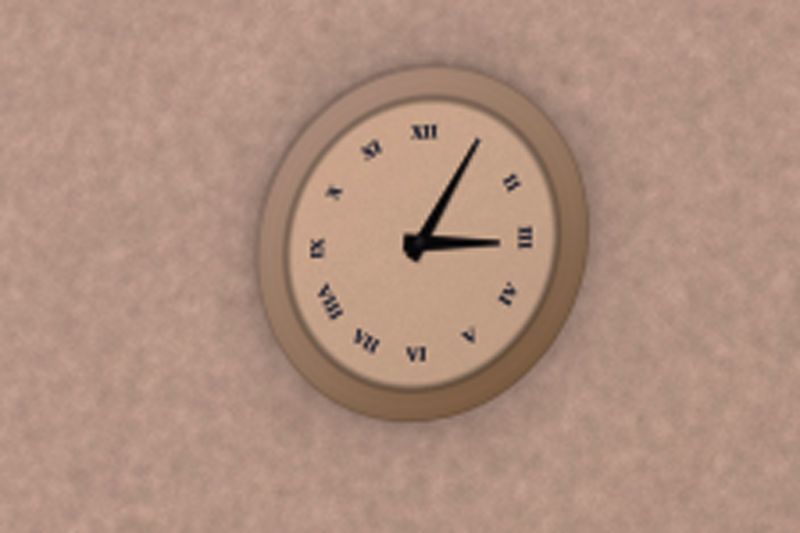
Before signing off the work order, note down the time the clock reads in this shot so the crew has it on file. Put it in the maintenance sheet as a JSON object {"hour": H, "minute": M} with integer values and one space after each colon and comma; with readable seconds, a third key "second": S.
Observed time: {"hour": 3, "minute": 5}
